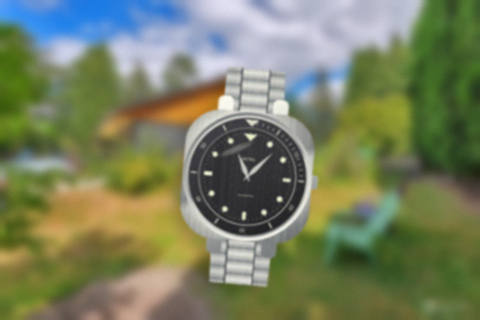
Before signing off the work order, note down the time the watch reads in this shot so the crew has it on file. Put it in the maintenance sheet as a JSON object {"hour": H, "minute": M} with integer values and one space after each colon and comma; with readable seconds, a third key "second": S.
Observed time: {"hour": 11, "minute": 7}
